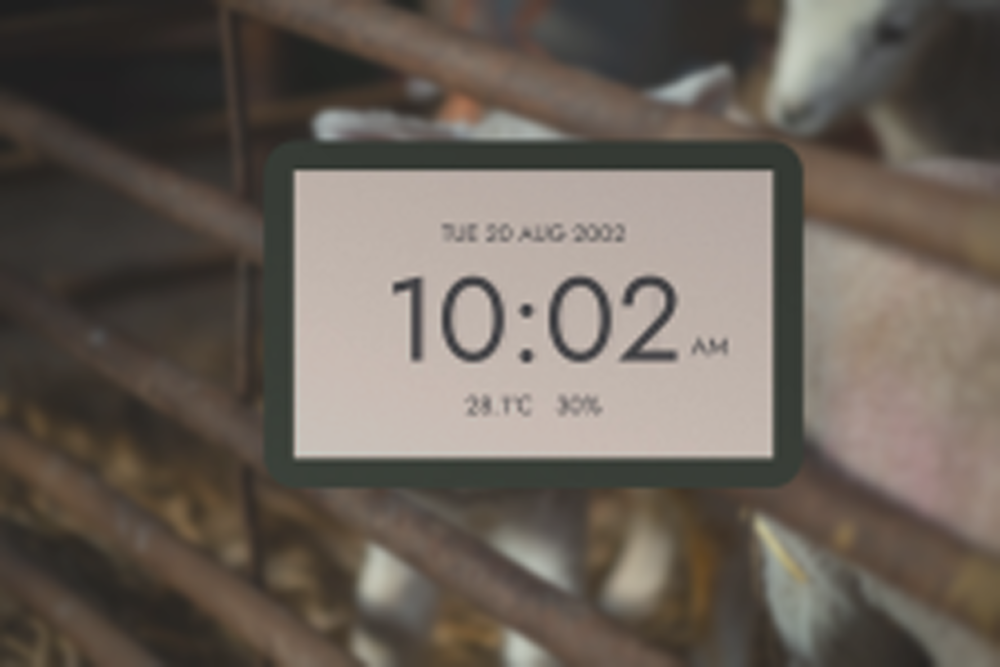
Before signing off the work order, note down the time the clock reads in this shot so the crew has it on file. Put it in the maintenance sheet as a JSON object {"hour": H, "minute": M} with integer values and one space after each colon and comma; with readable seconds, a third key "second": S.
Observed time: {"hour": 10, "minute": 2}
